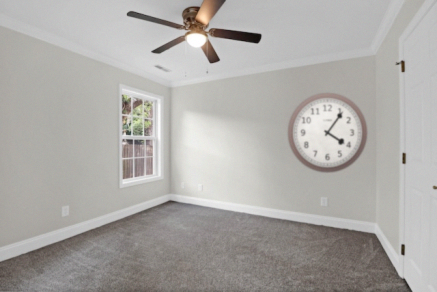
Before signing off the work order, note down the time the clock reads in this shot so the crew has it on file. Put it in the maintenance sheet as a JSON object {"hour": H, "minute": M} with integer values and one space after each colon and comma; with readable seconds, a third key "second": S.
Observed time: {"hour": 4, "minute": 6}
